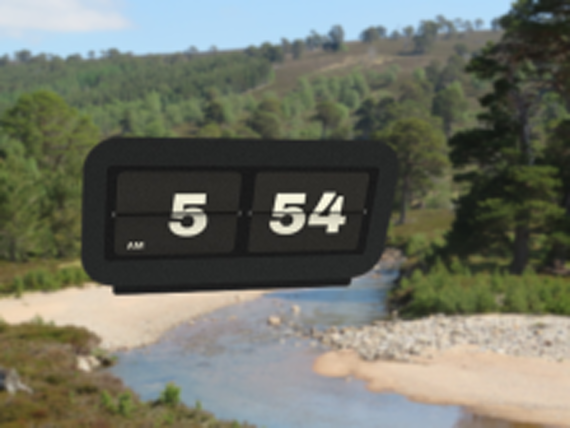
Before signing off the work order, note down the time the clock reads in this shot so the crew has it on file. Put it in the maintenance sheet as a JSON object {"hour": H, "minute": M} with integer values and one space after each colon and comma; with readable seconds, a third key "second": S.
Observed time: {"hour": 5, "minute": 54}
